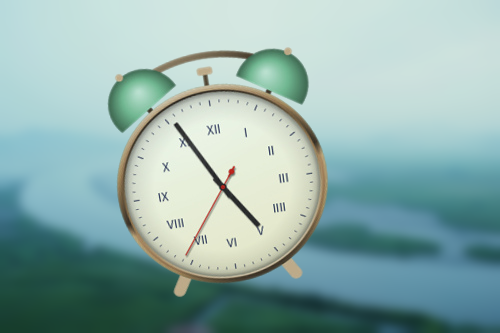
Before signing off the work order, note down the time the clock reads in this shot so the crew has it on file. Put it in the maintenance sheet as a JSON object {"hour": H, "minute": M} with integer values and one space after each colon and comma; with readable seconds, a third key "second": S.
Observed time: {"hour": 4, "minute": 55, "second": 36}
